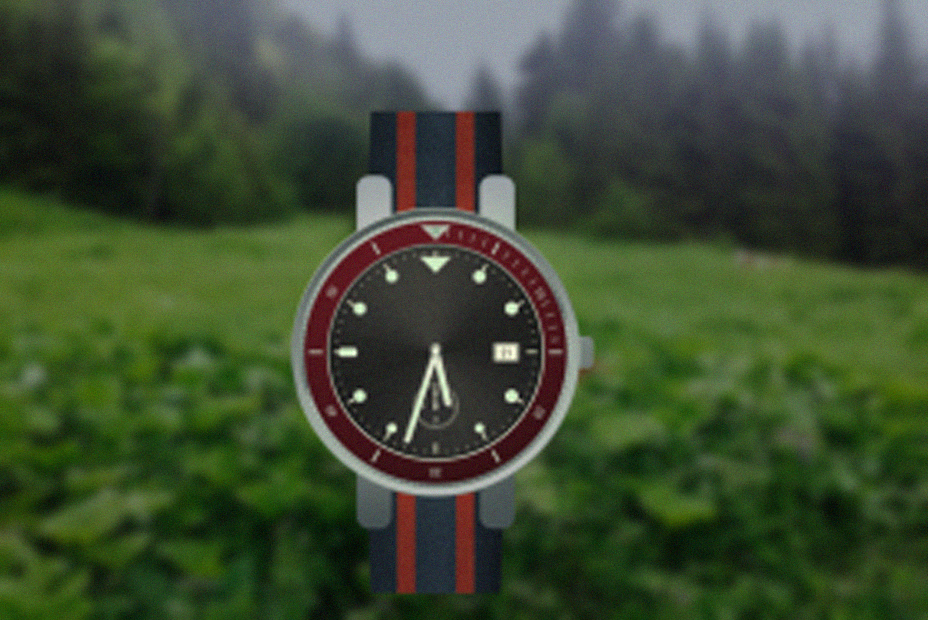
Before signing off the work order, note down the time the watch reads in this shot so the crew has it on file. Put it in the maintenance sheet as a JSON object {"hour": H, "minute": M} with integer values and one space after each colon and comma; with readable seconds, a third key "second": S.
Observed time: {"hour": 5, "minute": 33}
